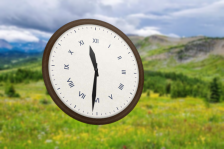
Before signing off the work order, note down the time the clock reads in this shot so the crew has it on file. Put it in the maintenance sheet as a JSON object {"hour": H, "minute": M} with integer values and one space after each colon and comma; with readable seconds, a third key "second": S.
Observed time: {"hour": 11, "minute": 31}
